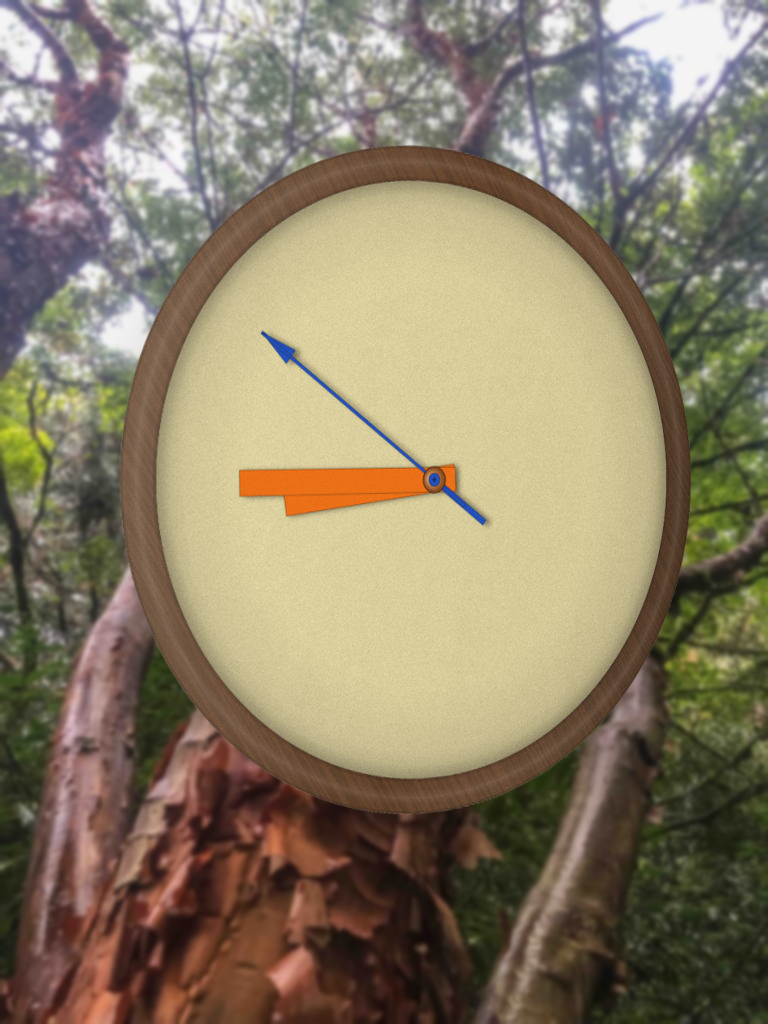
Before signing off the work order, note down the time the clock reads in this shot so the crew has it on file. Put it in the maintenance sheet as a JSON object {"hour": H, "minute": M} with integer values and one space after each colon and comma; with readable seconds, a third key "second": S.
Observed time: {"hour": 8, "minute": 44, "second": 51}
